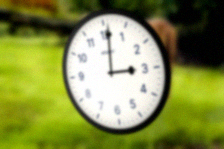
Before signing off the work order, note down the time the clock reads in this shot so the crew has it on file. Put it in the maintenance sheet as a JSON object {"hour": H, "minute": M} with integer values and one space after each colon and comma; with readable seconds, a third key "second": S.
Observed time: {"hour": 3, "minute": 1}
